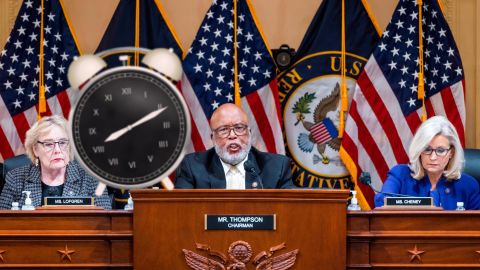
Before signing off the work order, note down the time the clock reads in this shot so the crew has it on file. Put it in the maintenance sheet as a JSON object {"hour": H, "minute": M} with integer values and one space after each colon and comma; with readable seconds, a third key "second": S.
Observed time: {"hour": 8, "minute": 11}
